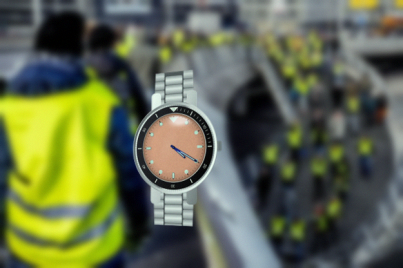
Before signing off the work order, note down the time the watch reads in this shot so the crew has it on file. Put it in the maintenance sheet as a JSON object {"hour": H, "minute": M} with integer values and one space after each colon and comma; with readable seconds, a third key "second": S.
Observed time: {"hour": 4, "minute": 20}
